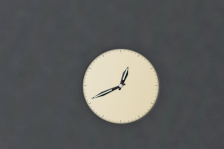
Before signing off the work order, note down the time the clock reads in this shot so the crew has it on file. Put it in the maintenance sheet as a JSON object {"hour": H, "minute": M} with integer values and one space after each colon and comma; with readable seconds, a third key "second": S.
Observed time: {"hour": 12, "minute": 41}
